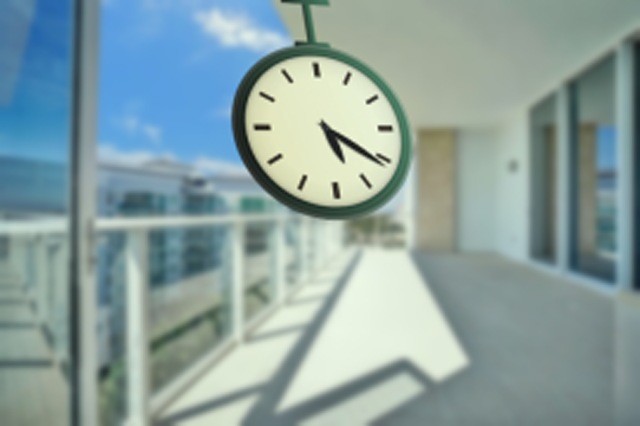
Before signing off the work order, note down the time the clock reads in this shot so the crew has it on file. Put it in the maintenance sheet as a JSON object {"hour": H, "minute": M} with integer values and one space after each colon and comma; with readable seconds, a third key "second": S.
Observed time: {"hour": 5, "minute": 21}
